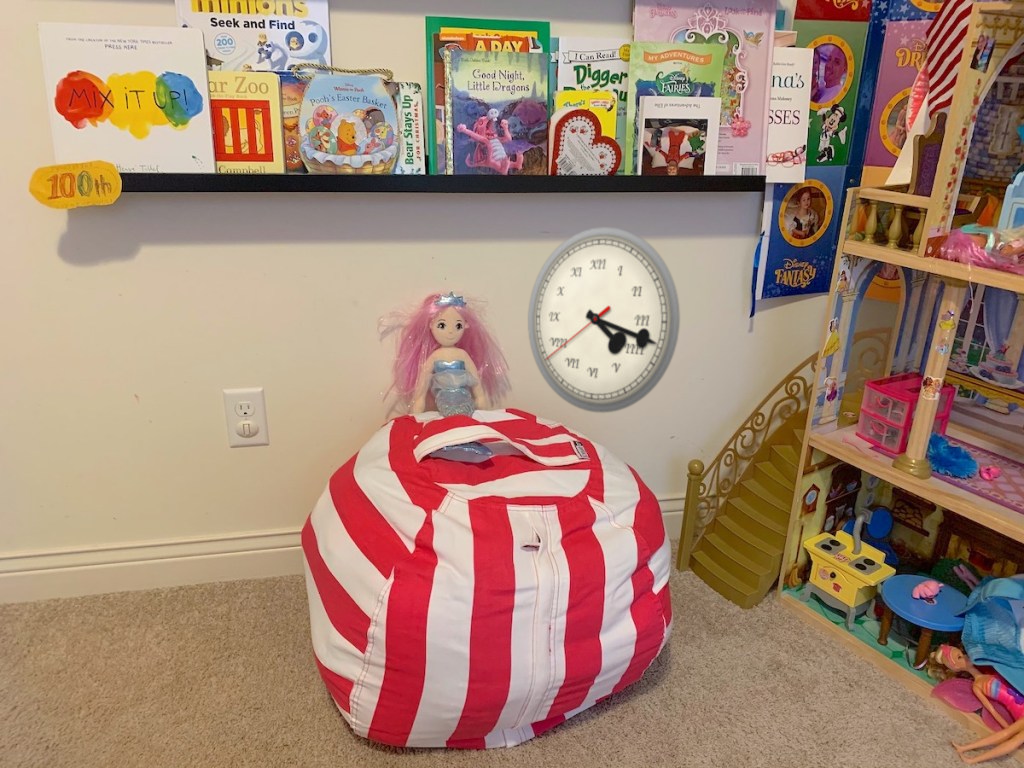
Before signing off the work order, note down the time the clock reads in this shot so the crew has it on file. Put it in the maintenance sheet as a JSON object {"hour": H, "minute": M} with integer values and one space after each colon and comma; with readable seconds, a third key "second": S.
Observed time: {"hour": 4, "minute": 17, "second": 39}
